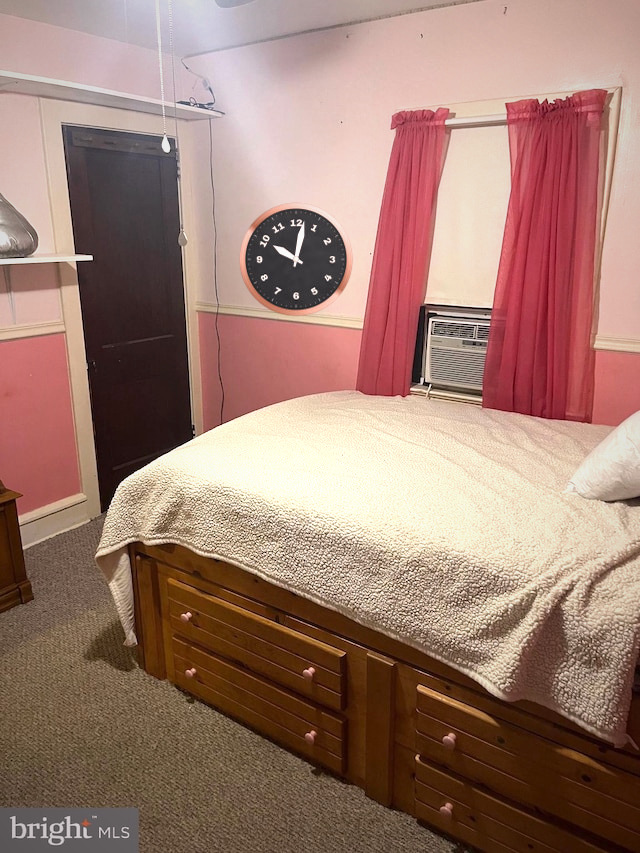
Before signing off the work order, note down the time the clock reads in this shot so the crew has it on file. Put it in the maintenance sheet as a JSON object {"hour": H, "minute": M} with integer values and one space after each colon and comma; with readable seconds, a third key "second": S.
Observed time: {"hour": 10, "minute": 2}
